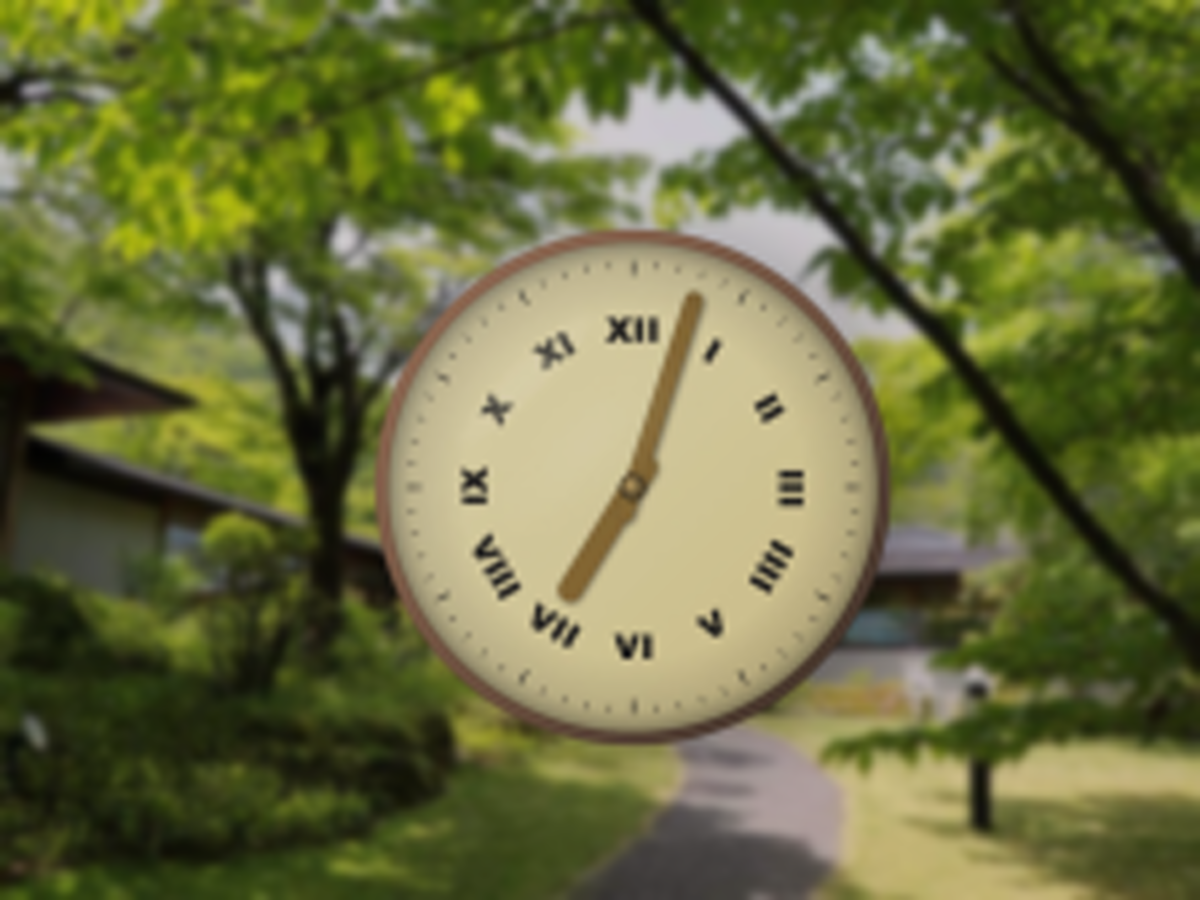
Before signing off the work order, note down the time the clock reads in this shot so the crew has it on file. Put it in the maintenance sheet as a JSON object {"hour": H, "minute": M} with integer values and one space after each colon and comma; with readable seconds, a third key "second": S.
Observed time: {"hour": 7, "minute": 3}
